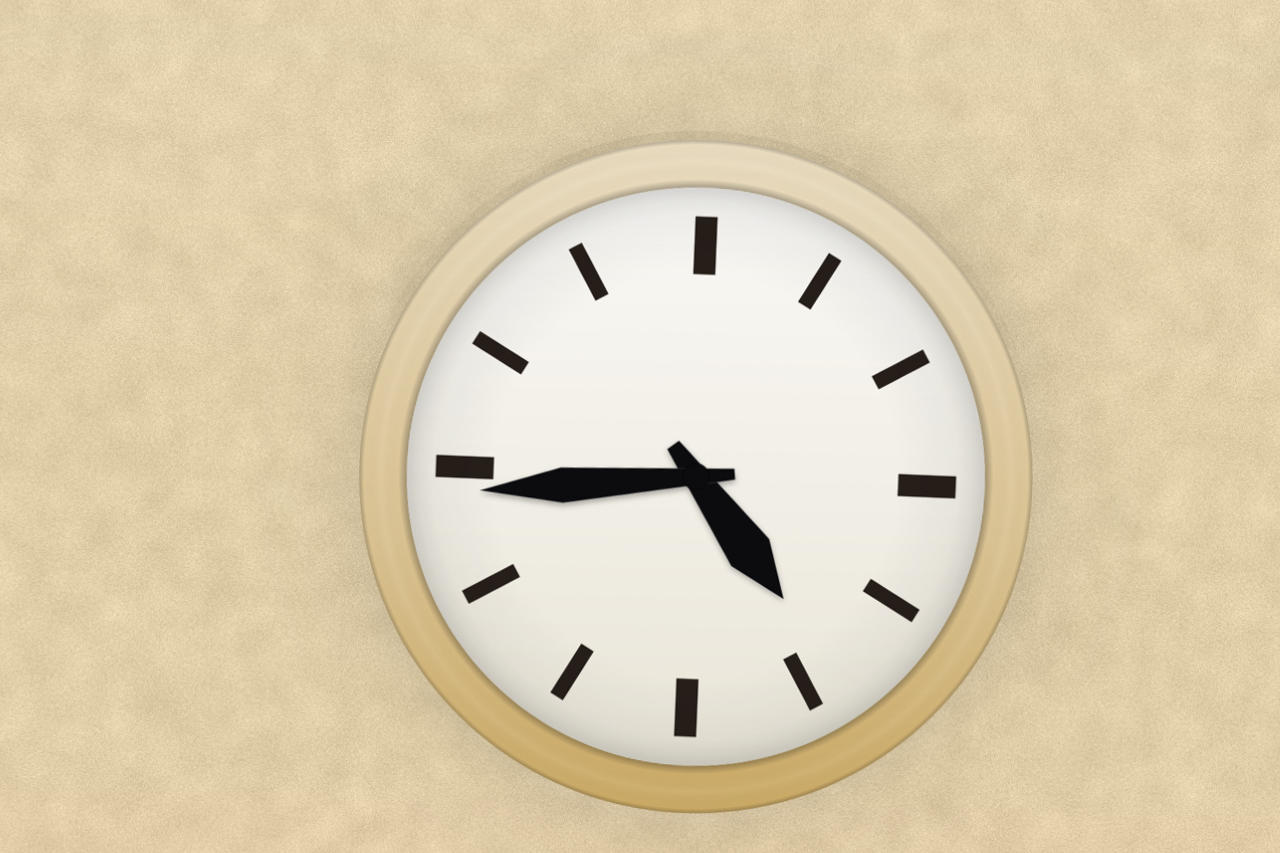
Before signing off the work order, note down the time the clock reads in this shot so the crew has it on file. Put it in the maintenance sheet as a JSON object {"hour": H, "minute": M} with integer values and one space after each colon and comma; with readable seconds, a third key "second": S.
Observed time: {"hour": 4, "minute": 44}
